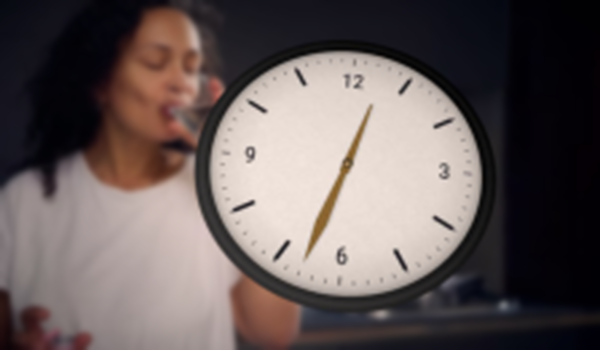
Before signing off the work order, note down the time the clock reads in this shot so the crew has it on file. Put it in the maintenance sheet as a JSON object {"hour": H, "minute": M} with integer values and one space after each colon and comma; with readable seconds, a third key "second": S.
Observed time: {"hour": 12, "minute": 33}
